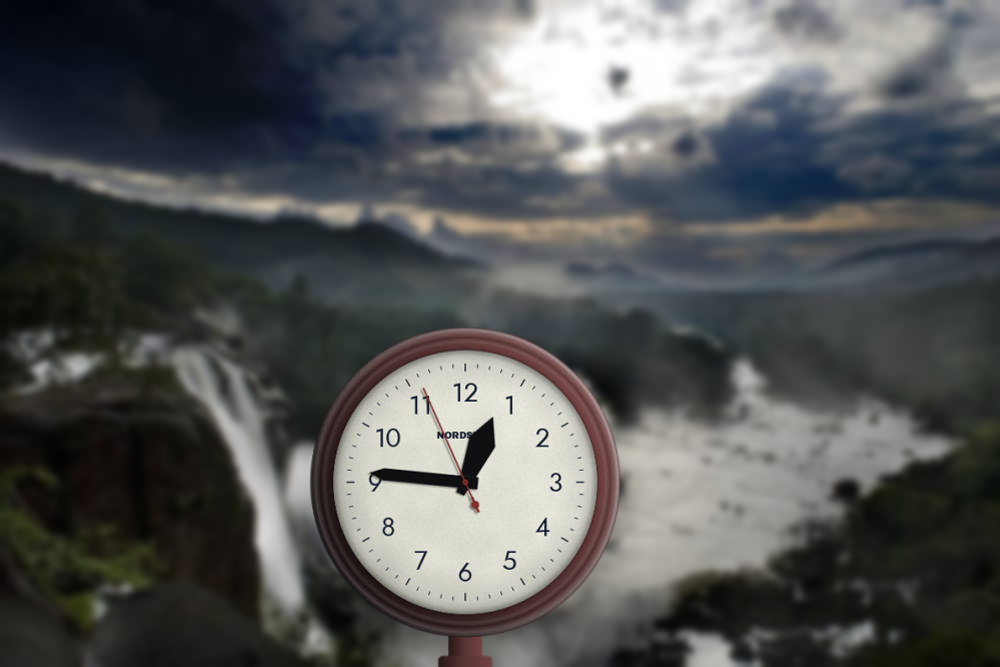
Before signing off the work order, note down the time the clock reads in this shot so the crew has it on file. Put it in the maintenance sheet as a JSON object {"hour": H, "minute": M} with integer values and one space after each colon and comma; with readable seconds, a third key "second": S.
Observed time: {"hour": 12, "minute": 45, "second": 56}
